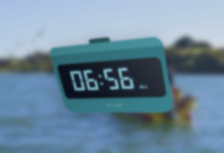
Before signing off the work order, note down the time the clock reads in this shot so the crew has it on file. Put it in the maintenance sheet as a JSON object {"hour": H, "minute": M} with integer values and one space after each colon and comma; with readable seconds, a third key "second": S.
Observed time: {"hour": 6, "minute": 56}
